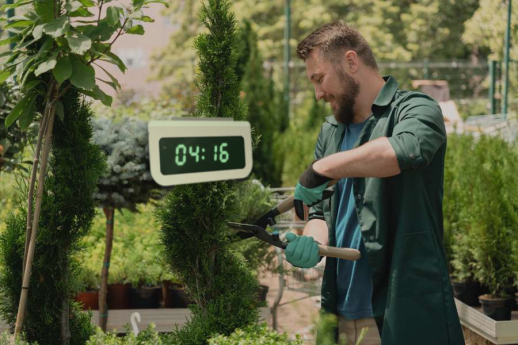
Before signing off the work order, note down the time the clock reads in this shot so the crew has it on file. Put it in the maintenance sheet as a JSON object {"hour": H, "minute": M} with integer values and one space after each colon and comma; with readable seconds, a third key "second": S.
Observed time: {"hour": 4, "minute": 16}
